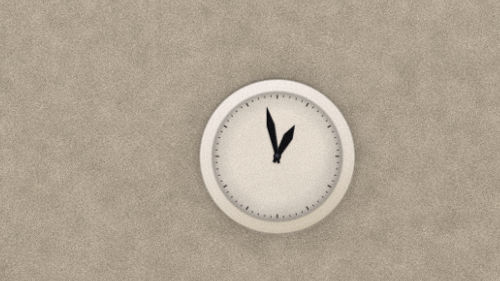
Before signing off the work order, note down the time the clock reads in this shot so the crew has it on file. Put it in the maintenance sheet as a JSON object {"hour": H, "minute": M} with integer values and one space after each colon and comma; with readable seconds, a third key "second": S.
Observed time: {"hour": 12, "minute": 58}
